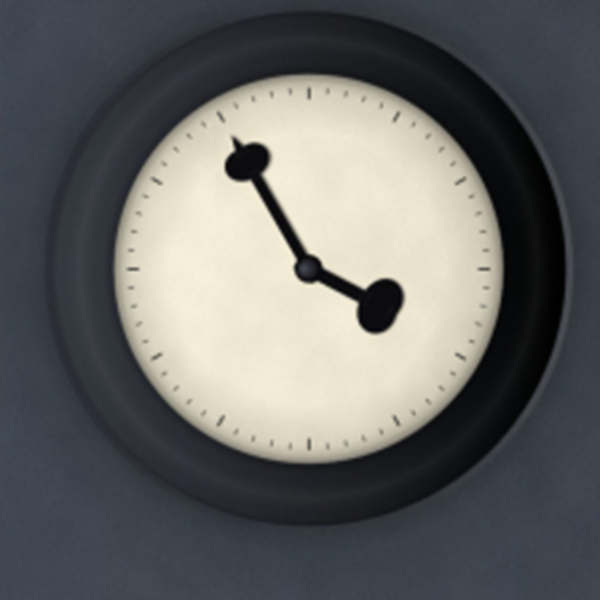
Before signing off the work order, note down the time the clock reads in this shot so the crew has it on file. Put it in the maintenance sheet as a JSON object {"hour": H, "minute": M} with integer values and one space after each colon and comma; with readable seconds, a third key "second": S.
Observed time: {"hour": 3, "minute": 55}
